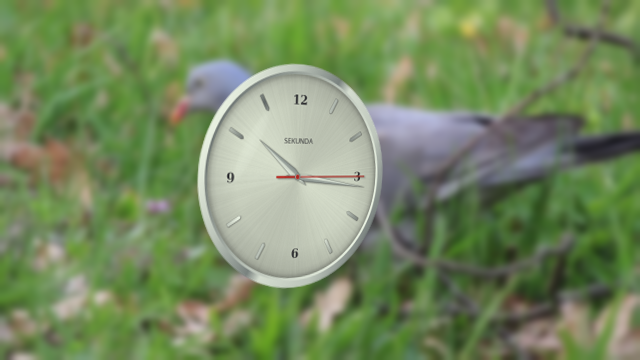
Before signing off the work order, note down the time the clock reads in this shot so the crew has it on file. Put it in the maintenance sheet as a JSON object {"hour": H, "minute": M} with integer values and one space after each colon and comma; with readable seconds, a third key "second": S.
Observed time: {"hour": 10, "minute": 16, "second": 15}
